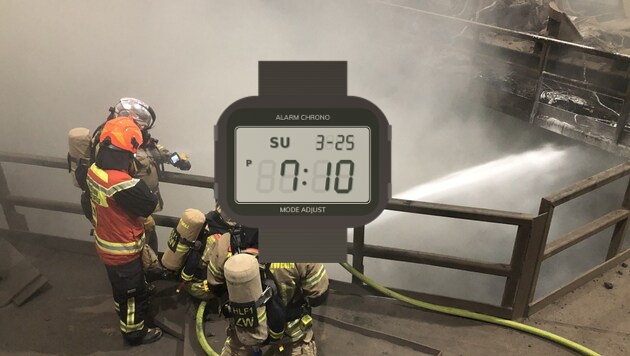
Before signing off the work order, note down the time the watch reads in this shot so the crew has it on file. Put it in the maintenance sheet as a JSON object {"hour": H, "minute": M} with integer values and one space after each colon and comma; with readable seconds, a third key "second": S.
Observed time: {"hour": 7, "minute": 10}
